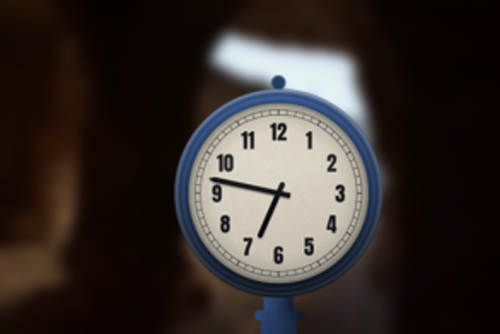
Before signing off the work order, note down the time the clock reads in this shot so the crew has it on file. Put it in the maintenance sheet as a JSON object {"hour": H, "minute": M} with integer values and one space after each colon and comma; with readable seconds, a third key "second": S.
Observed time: {"hour": 6, "minute": 47}
